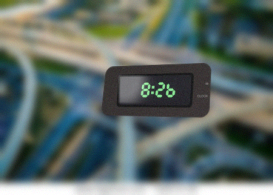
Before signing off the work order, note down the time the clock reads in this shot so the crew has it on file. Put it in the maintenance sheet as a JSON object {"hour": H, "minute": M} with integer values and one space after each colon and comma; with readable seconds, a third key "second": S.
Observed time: {"hour": 8, "minute": 26}
